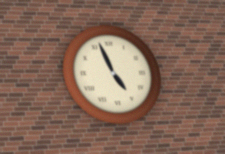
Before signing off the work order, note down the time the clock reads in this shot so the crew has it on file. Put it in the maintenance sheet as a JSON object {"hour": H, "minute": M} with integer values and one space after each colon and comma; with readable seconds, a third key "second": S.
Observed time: {"hour": 4, "minute": 57}
